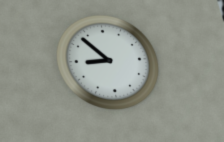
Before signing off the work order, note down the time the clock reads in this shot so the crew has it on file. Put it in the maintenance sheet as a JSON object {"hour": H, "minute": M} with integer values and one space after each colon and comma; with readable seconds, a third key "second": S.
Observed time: {"hour": 8, "minute": 53}
